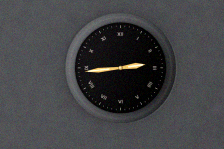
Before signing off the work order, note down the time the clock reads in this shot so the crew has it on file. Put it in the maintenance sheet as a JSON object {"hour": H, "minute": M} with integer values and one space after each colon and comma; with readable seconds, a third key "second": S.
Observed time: {"hour": 2, "minute": 44}
